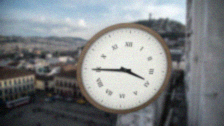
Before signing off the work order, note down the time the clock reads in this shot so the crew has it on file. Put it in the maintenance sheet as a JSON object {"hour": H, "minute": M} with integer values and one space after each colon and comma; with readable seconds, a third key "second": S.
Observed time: {"hour": 3, "minute": 45}
